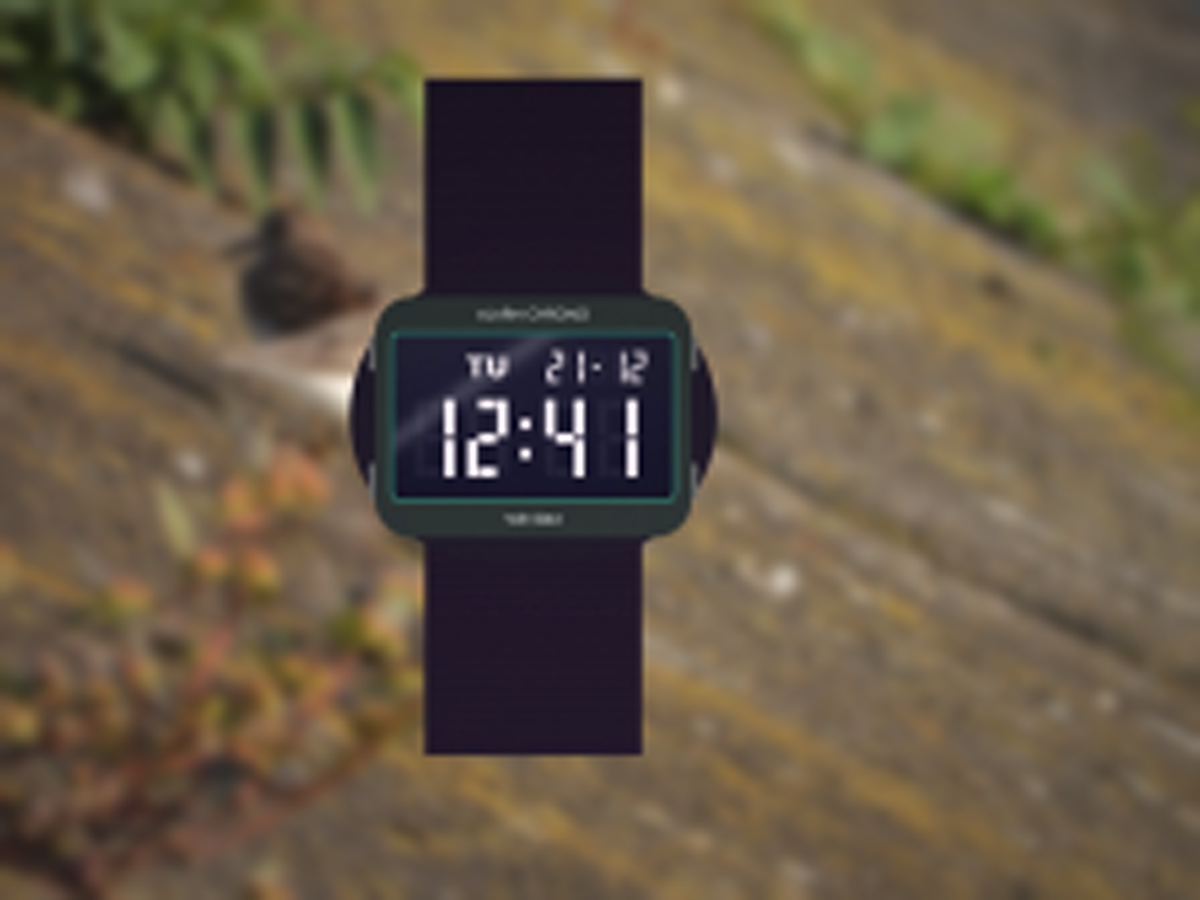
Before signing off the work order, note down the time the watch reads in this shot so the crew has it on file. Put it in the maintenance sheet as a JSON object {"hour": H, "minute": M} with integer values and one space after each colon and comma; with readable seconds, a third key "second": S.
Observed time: {"hour": 12, "minute": 41}
